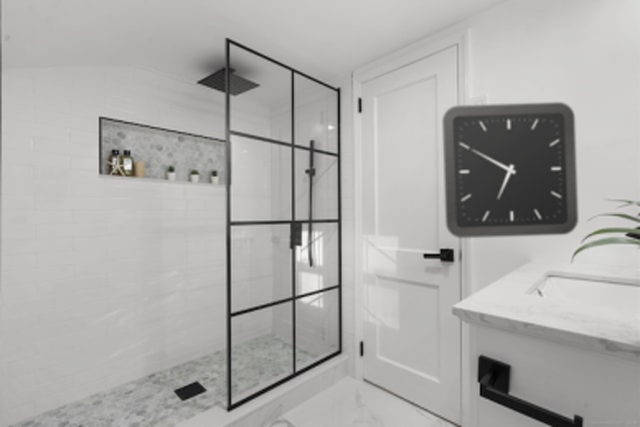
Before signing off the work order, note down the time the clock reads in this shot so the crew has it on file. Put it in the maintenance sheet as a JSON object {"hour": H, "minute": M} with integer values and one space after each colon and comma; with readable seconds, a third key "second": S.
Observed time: {"hour": 6, "minute": 50}
